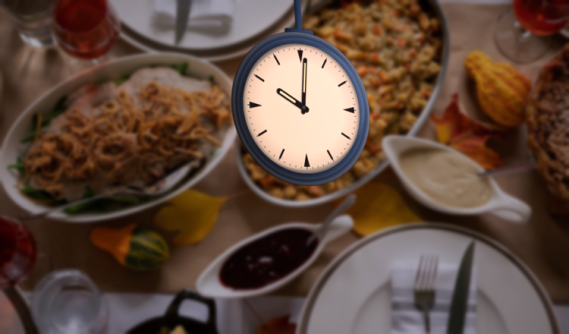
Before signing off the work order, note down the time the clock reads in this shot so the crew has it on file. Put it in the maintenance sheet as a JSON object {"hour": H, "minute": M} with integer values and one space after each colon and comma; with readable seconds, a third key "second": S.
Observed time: {"hour": 10, "minute": 1}
